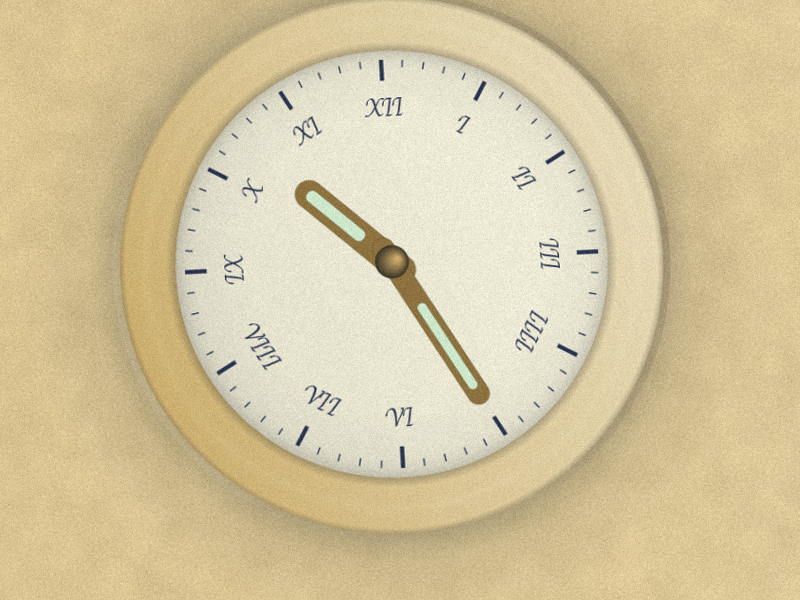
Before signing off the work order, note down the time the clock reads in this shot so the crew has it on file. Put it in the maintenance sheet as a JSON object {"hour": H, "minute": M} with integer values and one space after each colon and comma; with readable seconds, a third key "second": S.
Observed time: {"hour": 10, "minute": 25}
